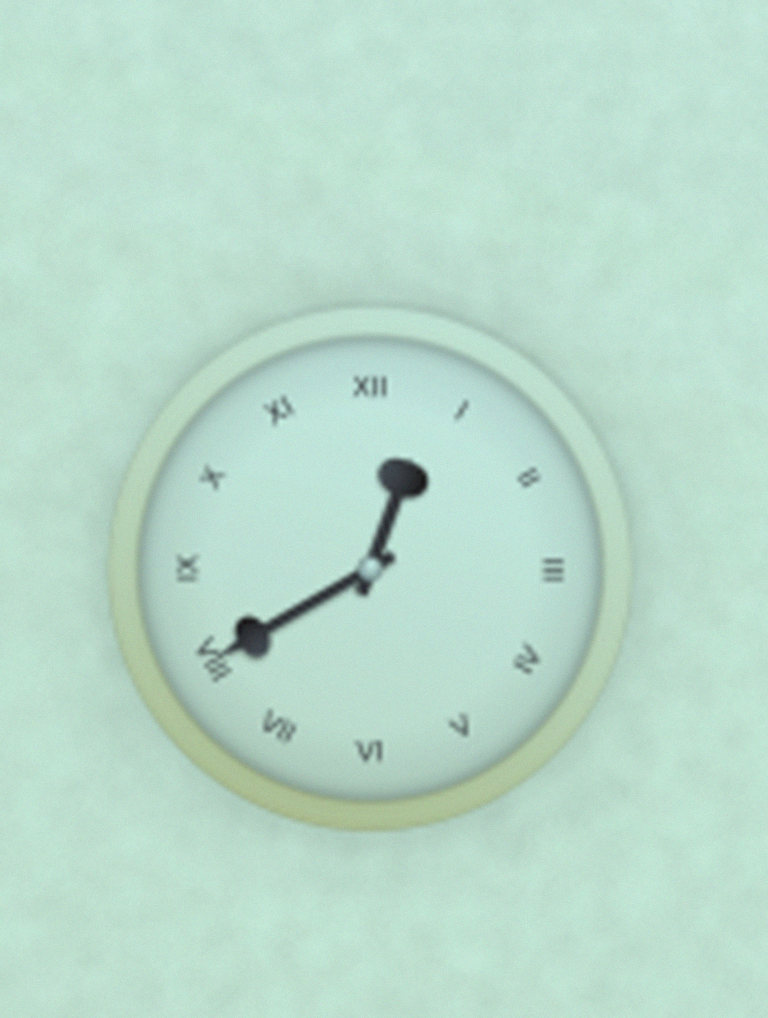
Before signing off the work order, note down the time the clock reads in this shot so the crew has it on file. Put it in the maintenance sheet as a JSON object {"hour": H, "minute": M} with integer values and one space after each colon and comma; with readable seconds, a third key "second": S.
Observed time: {"hour": 12, "minute": 40}
